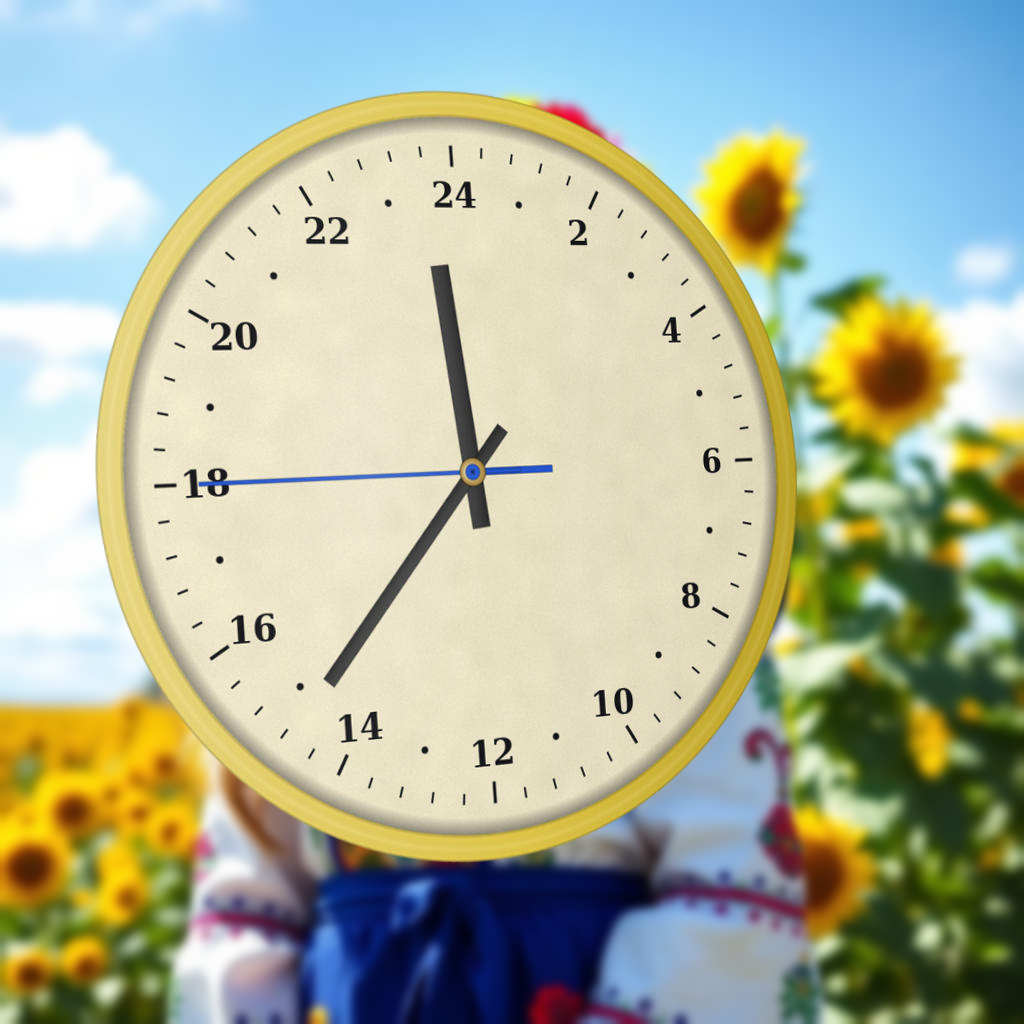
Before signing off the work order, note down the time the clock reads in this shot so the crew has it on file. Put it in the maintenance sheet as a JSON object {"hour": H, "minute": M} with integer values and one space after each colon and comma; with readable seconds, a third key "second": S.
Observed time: {"hour": 23, "minute": 36, "second": 45}
